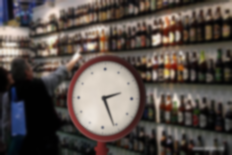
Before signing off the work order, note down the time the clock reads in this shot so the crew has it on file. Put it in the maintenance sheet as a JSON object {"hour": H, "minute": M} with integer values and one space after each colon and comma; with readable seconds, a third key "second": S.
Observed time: {"hour": 2, "minute": 26}
